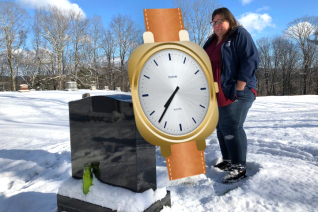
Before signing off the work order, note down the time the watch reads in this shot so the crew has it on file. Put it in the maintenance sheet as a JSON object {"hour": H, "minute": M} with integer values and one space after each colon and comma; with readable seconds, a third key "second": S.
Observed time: {"hour": 7, "minute": 37}
